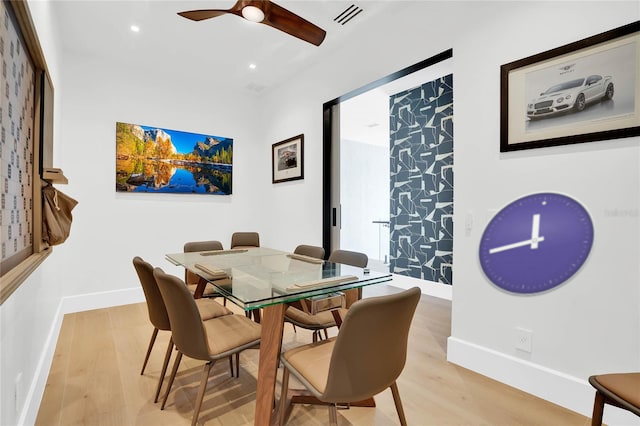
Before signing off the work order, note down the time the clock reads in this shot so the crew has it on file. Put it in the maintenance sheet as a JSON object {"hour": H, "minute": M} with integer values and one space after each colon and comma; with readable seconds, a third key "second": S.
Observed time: {"hour": 11, "minute": 42}
